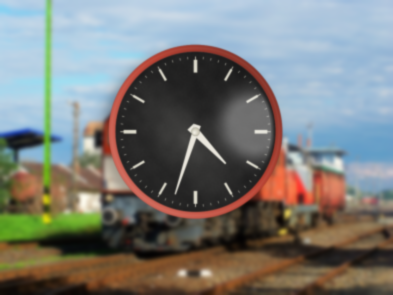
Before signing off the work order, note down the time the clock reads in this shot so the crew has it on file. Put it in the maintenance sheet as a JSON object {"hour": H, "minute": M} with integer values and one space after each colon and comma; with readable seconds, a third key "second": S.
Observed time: {"hour": 4, "minute": 33}
